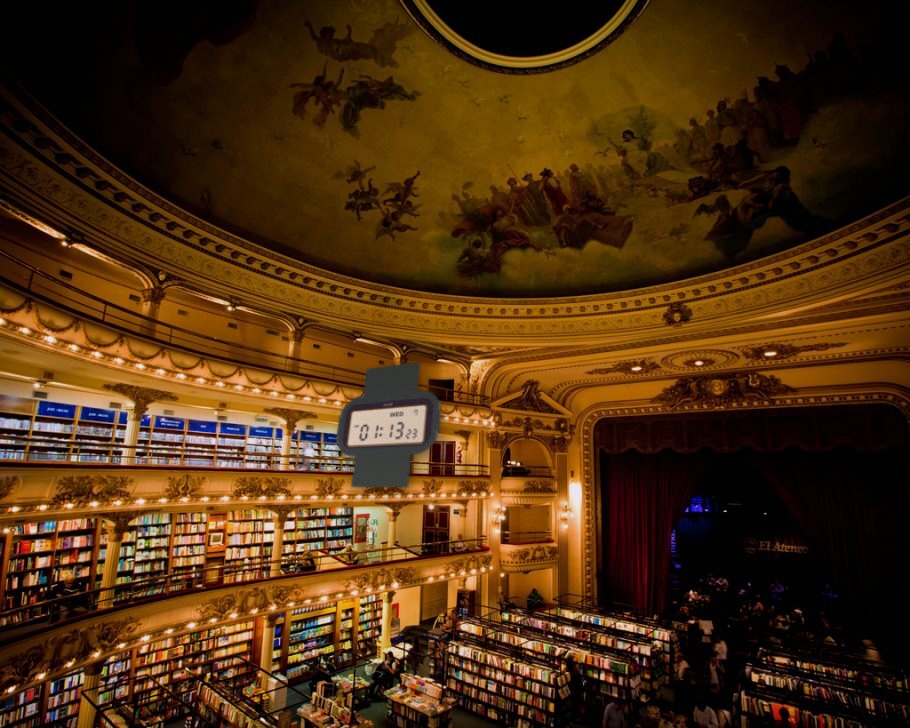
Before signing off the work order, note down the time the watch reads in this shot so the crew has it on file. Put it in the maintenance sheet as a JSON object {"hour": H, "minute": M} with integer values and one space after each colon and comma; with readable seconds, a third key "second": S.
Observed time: {"hour": 1, "minute": 13}
